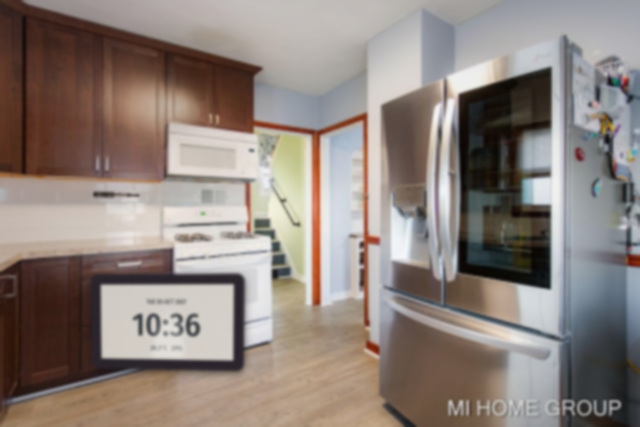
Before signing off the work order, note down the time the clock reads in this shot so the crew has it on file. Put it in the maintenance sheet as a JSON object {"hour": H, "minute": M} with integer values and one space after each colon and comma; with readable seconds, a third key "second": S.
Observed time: {"hour": 10, "minute": 36}
